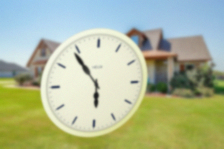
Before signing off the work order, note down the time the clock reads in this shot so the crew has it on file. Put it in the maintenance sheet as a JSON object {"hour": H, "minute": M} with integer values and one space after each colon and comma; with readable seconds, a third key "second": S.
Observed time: {"hour": 5, "minute": 54}
